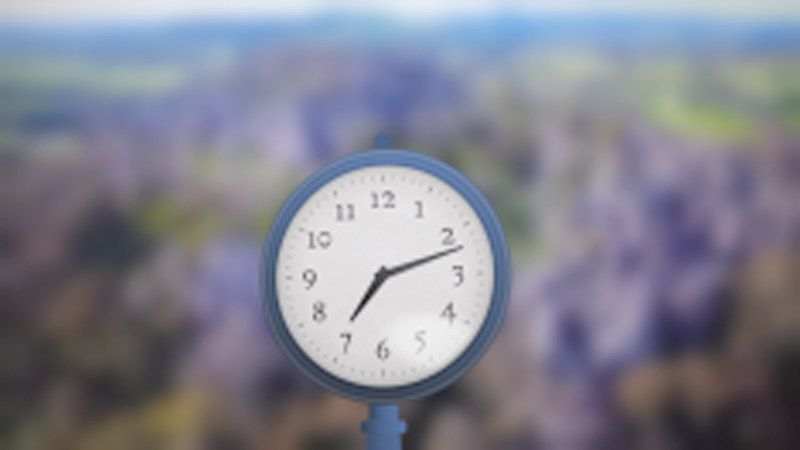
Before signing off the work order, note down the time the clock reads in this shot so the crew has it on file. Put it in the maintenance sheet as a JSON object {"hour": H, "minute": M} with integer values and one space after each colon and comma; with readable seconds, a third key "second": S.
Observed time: {"hour": 7, "minute": 12}
